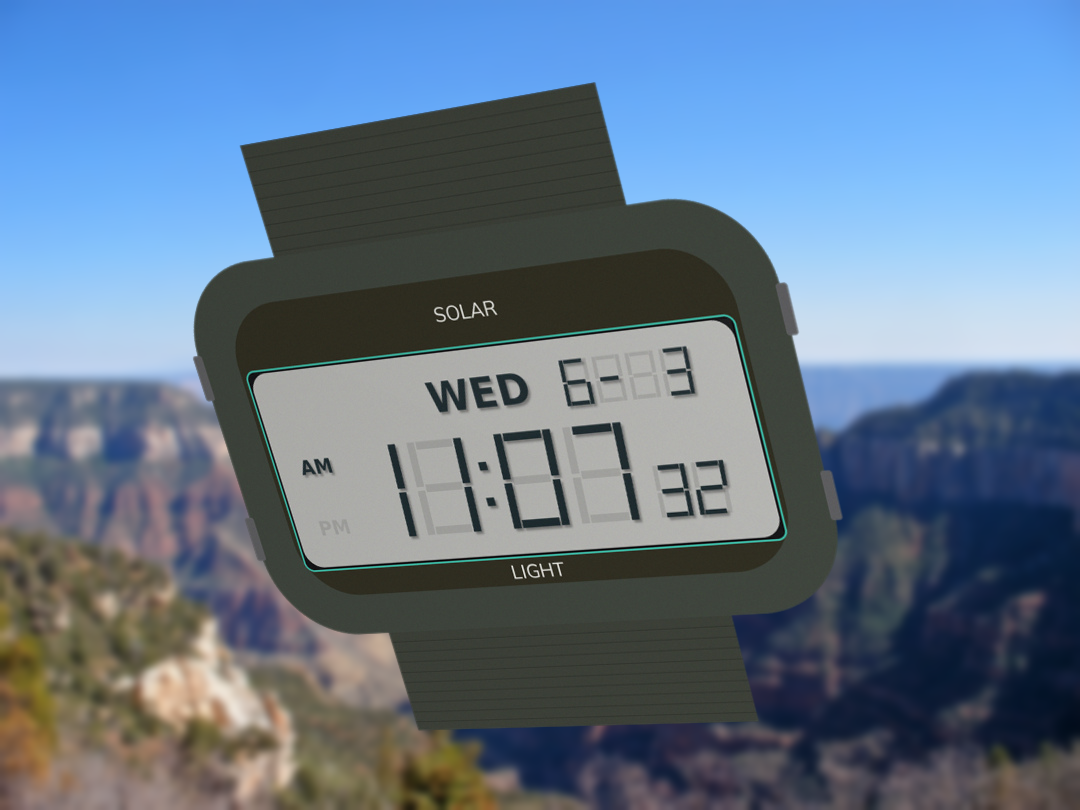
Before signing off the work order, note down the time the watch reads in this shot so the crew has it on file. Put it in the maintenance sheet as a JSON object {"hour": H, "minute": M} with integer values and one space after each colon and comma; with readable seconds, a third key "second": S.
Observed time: {"hour": 11, "minute": 7, "second": 32}
